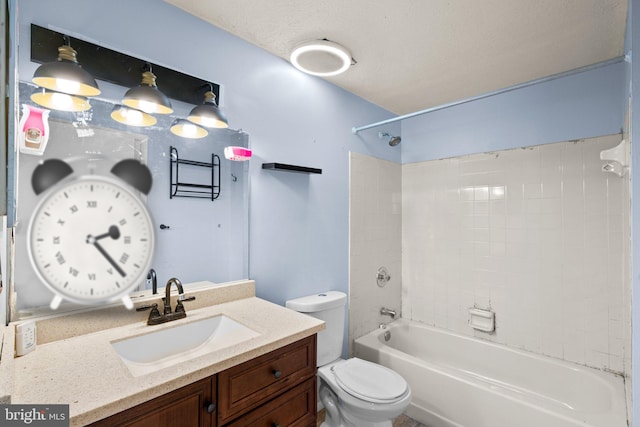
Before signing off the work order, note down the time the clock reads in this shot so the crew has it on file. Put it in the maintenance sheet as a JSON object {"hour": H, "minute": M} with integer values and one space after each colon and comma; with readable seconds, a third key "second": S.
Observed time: {"hour": 2, "minute": 23}
